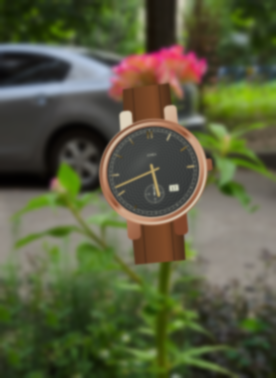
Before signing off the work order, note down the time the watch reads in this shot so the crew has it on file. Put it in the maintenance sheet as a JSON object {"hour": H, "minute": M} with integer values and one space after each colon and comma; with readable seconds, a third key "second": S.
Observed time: {"hour": 5, "minute": 42}
